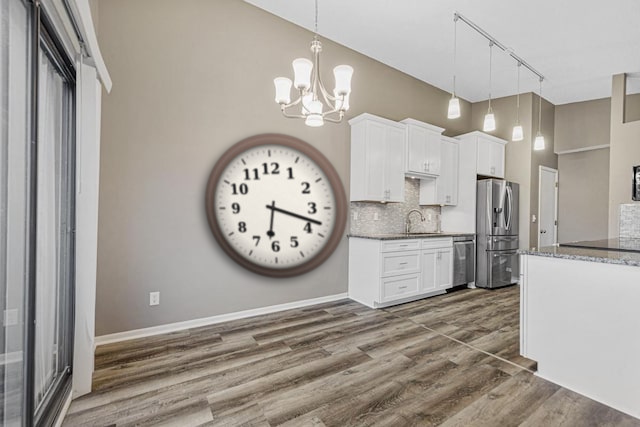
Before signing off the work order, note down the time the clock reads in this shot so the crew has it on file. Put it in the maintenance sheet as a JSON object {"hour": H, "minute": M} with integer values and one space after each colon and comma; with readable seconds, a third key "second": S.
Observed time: {"hour": 6, "minute": 18}
